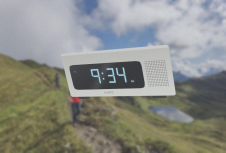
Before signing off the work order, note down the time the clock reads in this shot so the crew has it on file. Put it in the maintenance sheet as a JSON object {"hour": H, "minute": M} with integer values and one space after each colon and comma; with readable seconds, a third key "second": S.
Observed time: {"hour": 9, "minute": 34}
